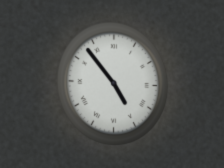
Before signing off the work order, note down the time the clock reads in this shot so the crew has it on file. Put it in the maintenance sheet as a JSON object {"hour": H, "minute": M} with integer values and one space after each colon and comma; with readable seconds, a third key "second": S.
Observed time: {"hour": 4, "minute": 53}
